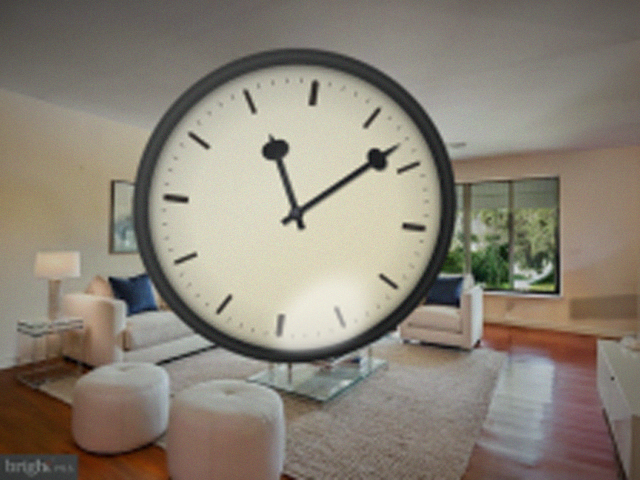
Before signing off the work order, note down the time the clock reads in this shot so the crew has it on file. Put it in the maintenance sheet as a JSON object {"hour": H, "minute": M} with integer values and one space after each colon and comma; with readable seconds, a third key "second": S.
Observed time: {"hour": 11, "minute": 8}
